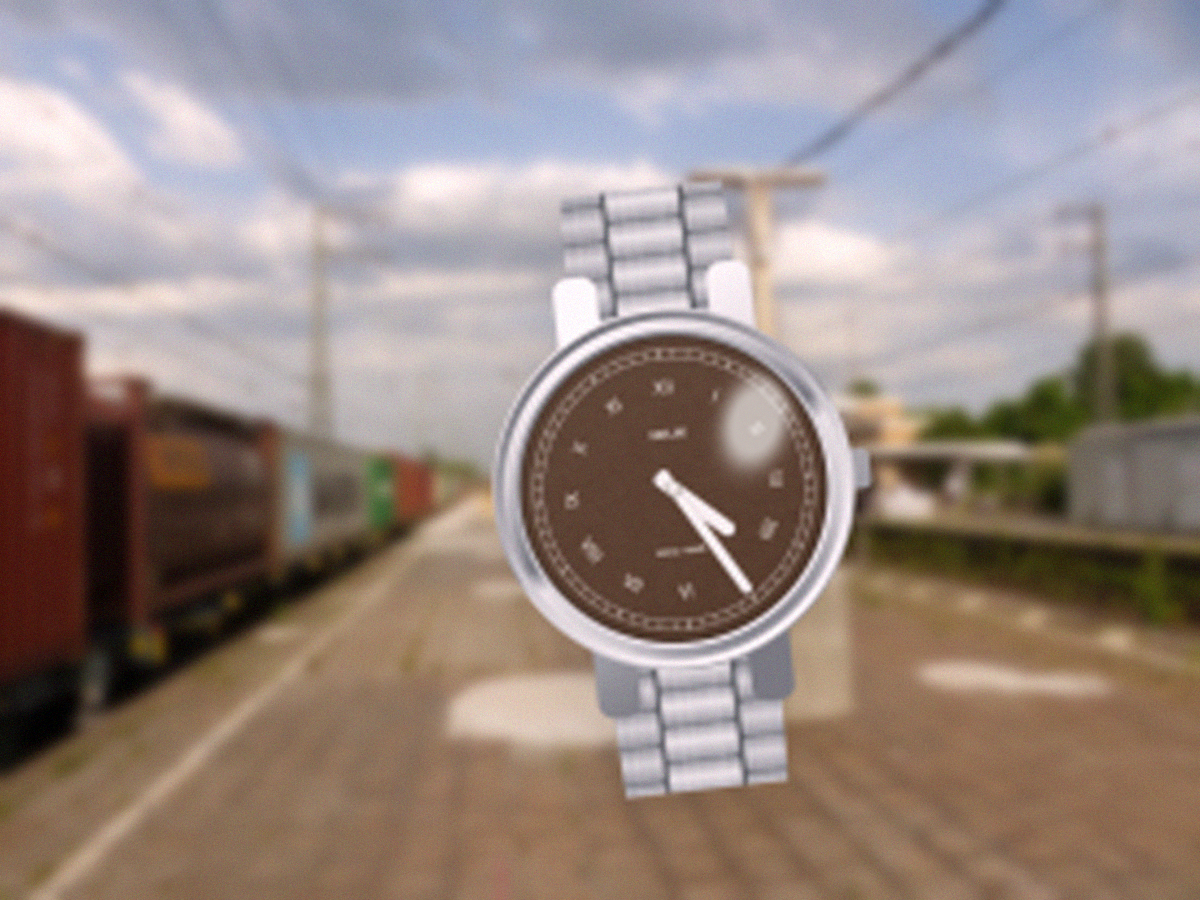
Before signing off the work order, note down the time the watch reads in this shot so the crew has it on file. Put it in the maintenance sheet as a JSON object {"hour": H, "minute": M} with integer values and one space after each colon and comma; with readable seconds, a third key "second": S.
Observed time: {"hour": 4, "minute": 25}
